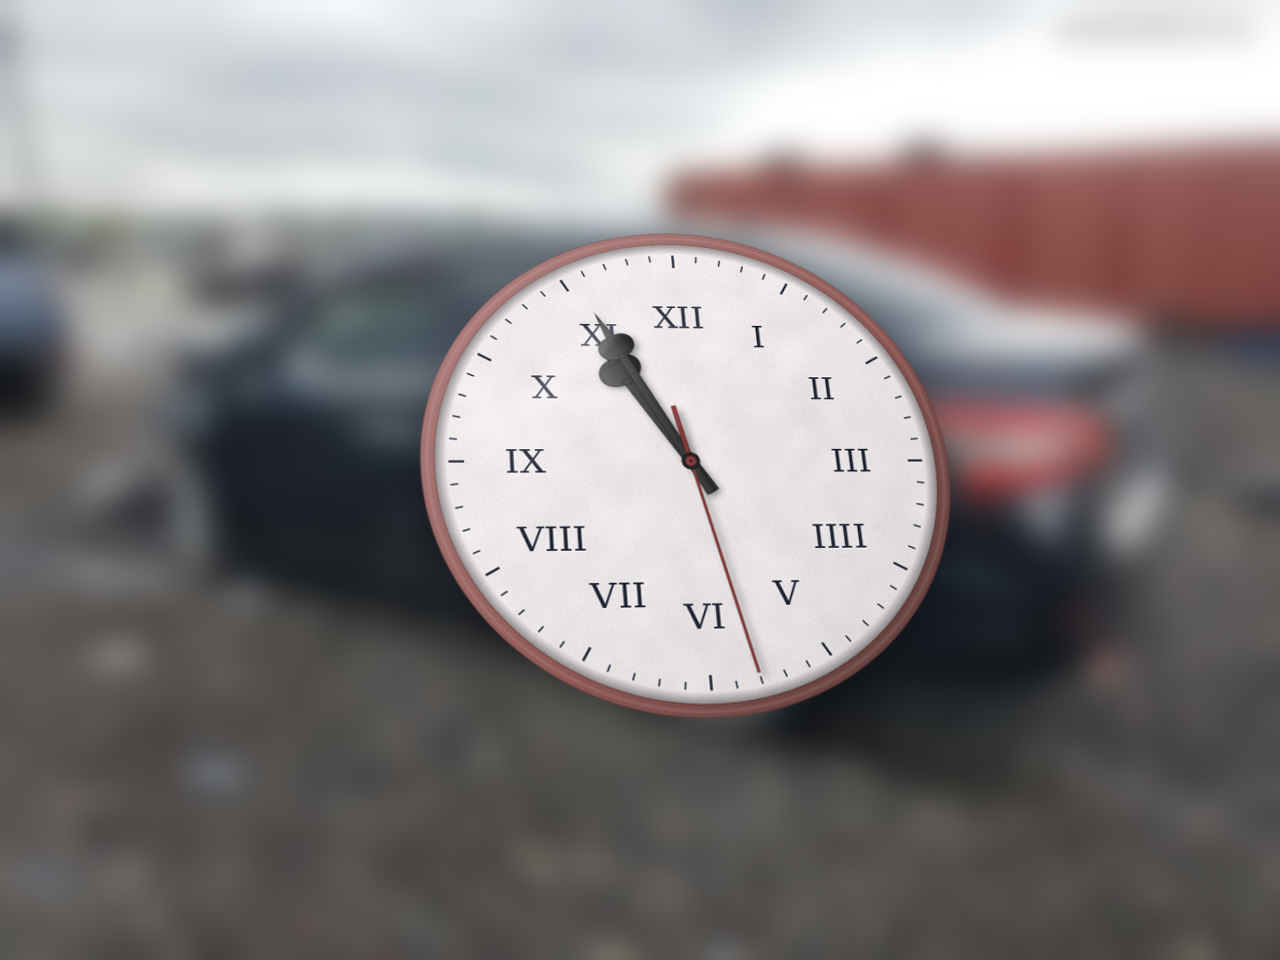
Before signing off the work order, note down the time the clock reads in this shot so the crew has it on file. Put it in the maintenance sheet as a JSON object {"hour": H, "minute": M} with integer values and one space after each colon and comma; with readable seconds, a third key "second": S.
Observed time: {"hour": 10, "minute": 55, "second": 28}
